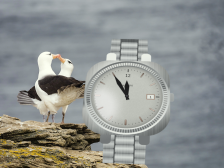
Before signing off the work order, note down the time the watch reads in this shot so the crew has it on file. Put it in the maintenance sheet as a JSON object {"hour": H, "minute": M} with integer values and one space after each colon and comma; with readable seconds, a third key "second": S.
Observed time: {"hour": 11, "minute": 55}
